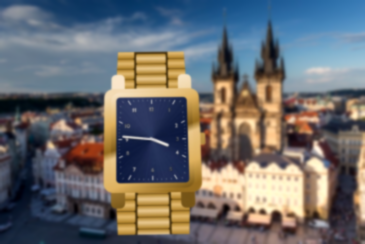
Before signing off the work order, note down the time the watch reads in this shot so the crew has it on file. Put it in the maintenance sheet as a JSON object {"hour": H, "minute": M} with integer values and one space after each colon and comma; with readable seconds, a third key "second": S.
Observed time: {"hour": 3, "minute": 46}
